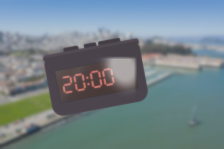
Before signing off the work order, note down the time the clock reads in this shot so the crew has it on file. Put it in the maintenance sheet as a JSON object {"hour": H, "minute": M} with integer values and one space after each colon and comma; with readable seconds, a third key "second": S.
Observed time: {"hour": 20, "minute": 0}
